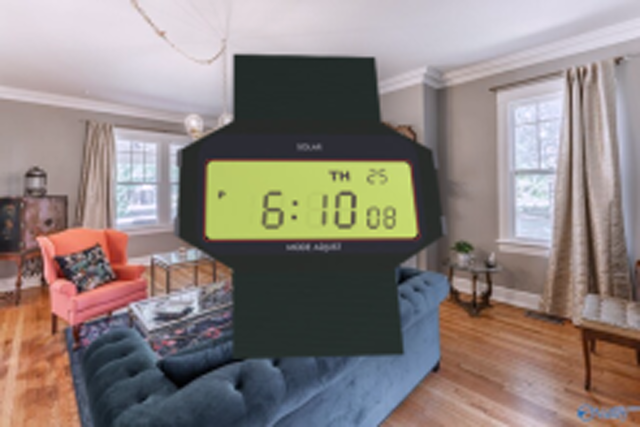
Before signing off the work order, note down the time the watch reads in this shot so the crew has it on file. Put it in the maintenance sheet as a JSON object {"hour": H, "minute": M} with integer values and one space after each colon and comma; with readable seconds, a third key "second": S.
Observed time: {"hour": 6, "minute": 10, "second": 8}
